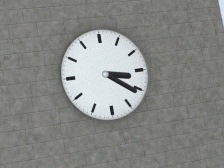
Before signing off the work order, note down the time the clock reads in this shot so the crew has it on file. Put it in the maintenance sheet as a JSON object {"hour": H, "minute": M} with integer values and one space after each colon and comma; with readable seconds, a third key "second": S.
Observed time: {"hour": 3, "minute": 21}
